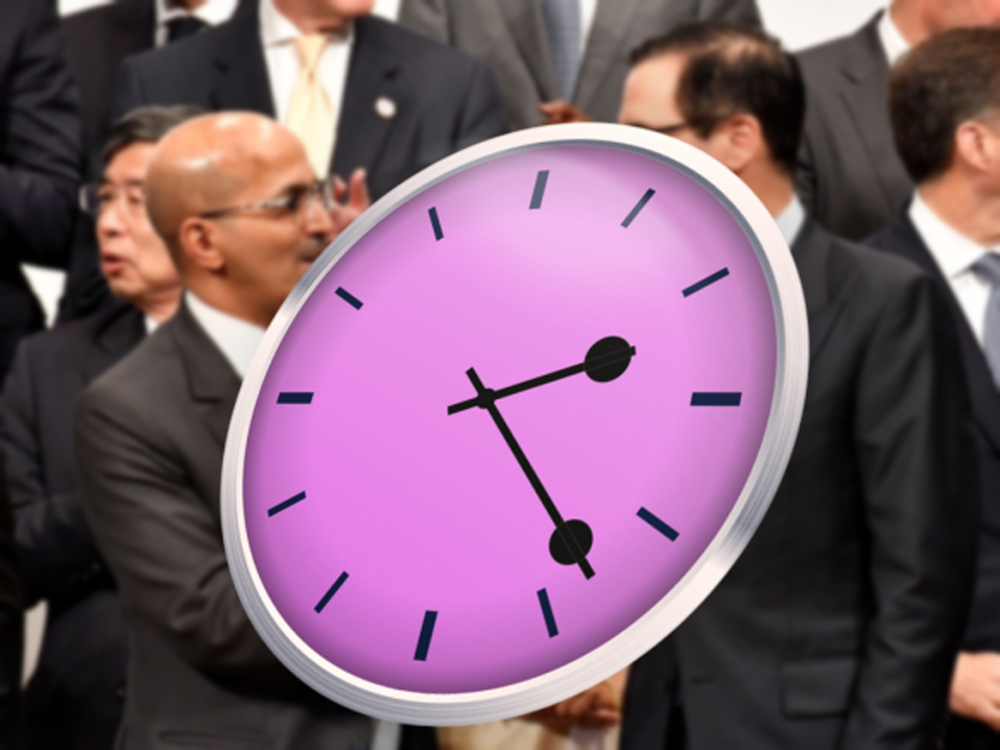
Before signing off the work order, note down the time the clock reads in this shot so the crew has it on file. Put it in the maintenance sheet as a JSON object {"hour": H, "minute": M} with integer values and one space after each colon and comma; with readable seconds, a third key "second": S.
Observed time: {"hour": 2, "minute": 23}
